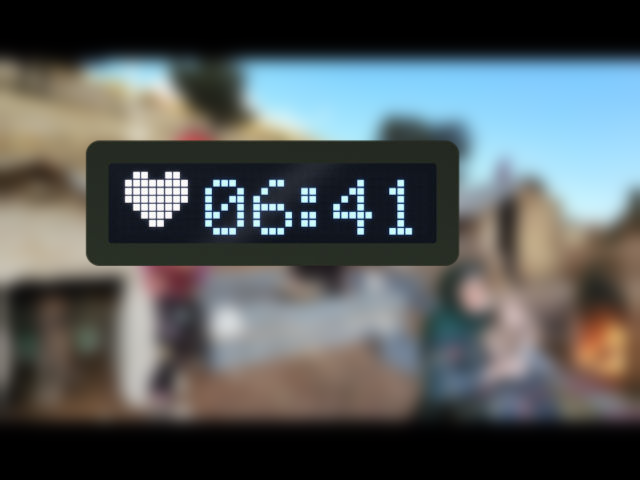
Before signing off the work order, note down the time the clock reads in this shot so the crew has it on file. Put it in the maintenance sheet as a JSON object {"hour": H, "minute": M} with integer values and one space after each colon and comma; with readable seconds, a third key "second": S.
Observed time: {"hour": 6, "minute": 41}
